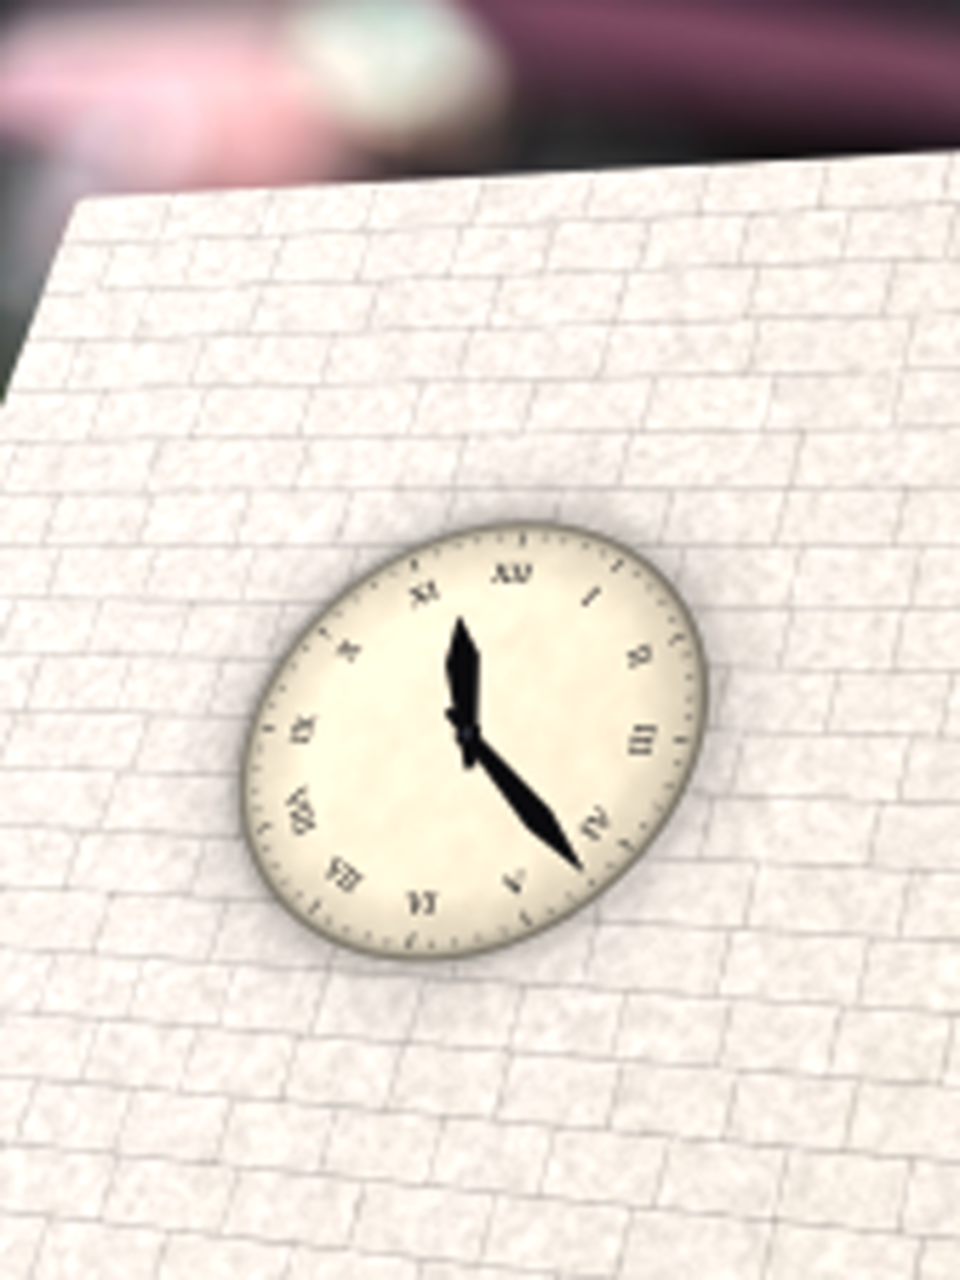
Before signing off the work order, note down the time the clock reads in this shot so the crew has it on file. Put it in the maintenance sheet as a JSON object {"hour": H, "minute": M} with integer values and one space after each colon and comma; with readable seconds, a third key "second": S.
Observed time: {"hour": 11, "minute": 22}
